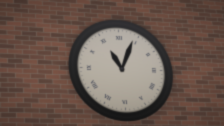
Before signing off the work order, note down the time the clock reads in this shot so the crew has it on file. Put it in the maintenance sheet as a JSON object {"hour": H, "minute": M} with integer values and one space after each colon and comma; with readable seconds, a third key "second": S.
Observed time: {"hour": 11, "minute": 4}
